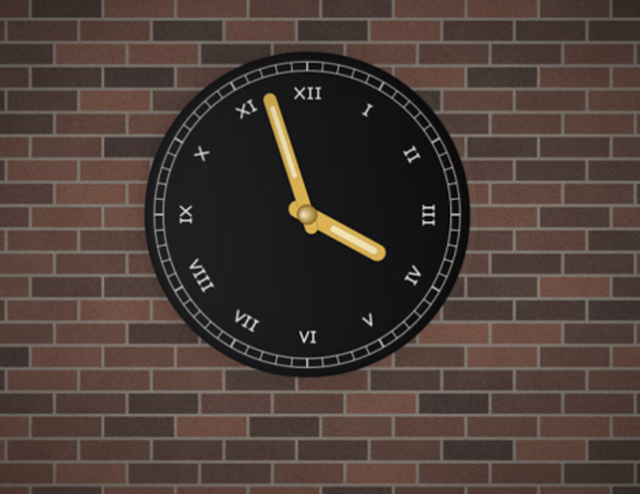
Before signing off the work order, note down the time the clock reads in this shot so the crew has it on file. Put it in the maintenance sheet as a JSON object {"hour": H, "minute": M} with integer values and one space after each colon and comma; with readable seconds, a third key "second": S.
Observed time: {"hour": 3, "minute": 57}
